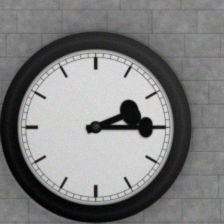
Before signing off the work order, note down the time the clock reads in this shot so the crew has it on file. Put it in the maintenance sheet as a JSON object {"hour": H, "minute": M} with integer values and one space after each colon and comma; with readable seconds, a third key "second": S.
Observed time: {"hour": 2, "minute": 15}
